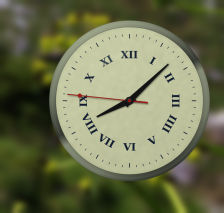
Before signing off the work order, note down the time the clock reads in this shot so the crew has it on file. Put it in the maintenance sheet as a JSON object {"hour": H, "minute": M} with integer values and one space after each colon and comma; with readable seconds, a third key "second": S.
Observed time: {"hour": 8, "minute": 7, "second": 46}
